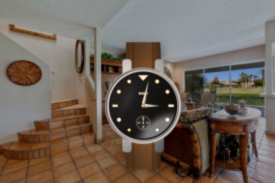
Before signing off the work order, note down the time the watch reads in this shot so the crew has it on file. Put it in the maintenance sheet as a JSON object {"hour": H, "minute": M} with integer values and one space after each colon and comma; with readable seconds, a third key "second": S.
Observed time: {"hour": 3, "minute": 2}
